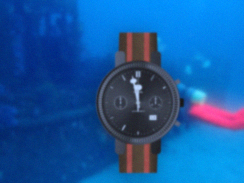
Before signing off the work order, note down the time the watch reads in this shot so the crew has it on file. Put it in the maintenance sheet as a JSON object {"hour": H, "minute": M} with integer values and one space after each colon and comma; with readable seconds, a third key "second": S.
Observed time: {"hour": 11, "minute": 58}
